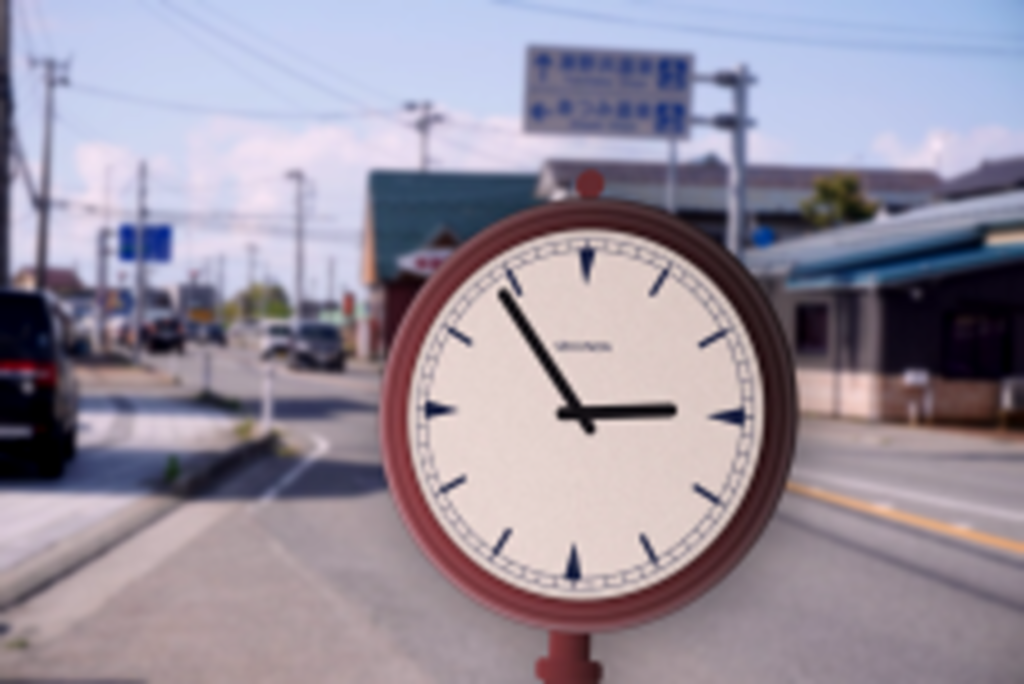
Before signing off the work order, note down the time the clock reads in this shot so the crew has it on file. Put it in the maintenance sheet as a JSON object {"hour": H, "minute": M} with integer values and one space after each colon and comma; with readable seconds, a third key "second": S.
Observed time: {"hour": 2, "minute": 54}
